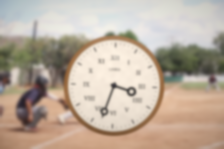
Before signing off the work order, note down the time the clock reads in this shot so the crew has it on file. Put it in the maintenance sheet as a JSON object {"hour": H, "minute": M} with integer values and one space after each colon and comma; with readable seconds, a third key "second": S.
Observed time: {"hour": 3, "minute": 33}
